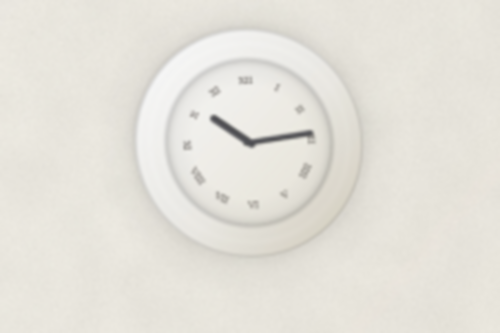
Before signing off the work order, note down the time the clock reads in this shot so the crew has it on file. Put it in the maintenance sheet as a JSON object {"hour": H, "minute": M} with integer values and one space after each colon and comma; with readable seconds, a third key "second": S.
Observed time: {"hour": 10, "minute": 14}
